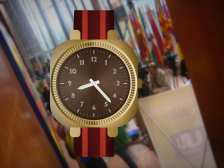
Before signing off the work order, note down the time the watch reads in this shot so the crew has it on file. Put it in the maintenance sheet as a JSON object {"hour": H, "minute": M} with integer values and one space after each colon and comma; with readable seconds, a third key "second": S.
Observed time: {"hour": 8, "minute": 23}
